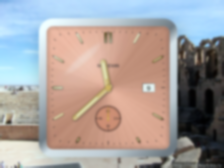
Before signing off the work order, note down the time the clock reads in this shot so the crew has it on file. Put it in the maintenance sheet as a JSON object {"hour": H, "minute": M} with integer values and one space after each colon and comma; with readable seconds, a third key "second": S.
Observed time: {"hour": 11, "minute": 38}
